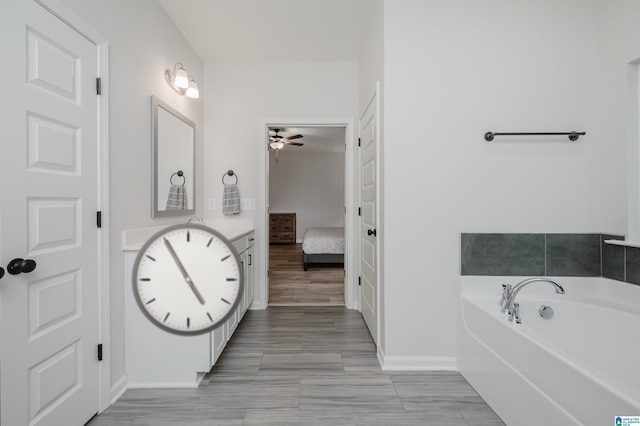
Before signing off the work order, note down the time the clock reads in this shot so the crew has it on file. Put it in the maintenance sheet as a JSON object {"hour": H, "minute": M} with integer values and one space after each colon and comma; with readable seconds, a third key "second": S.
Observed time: {"hour": 4, "minute": 55}
